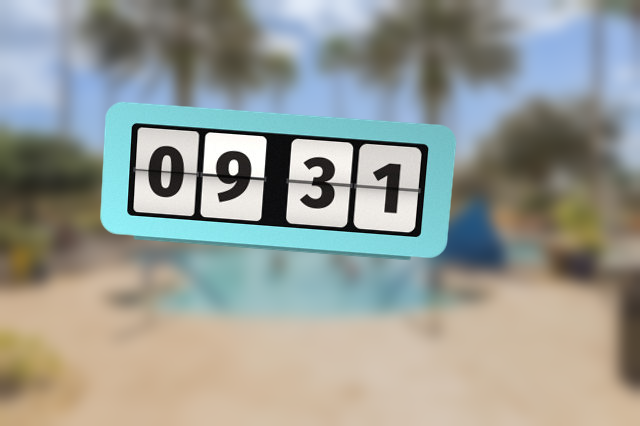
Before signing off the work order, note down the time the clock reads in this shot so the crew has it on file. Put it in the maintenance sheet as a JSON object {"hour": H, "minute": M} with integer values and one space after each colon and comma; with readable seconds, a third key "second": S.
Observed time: {"hour": 9, "minute": 31}
